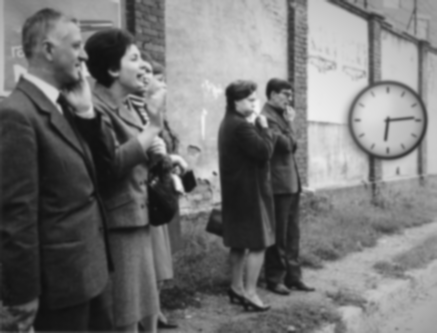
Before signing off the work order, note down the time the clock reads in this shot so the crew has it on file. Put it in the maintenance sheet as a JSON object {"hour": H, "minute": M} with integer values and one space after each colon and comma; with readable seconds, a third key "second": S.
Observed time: {"hour": 6, "minute": 14}
